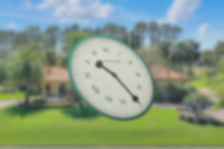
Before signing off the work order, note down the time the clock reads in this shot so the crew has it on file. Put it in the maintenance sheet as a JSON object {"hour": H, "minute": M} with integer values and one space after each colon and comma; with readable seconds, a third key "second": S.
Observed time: {"hour": 10, "minute": 25}
